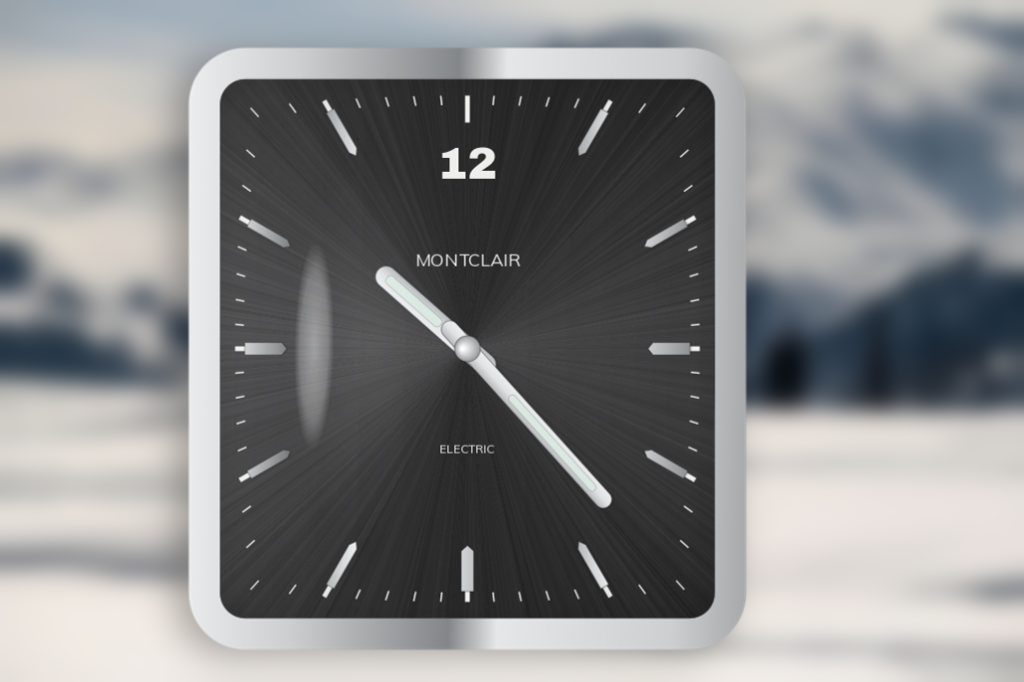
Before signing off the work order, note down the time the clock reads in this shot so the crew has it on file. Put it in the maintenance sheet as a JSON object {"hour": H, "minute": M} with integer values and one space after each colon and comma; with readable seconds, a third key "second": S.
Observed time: {"hour": 10, "minute": 23}
